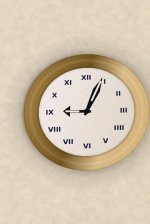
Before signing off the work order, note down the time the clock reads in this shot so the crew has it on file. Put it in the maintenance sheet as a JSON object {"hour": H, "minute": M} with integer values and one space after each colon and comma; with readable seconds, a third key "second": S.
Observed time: {"hour": 9, "minute": 4}
